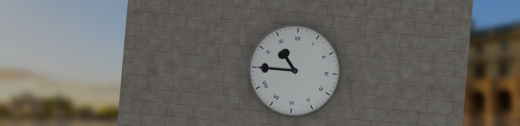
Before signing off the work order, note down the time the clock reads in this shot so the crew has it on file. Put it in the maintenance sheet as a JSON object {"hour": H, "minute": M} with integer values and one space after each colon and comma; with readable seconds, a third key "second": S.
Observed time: {"hour": 10, "minute": 45}
